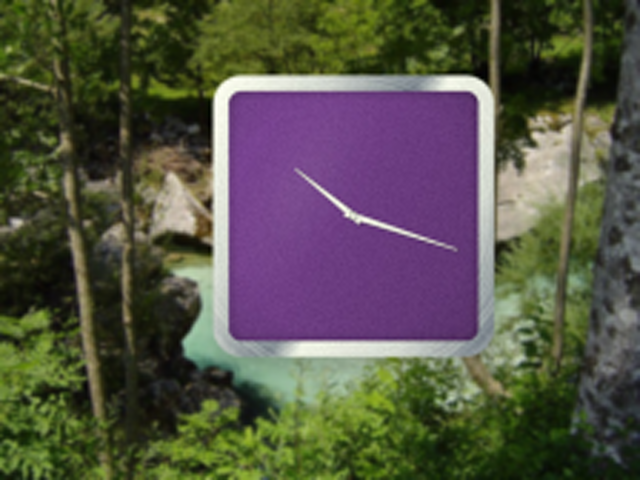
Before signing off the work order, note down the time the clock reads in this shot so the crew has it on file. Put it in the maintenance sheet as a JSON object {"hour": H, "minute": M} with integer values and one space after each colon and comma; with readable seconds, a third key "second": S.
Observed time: {"hour": 10, "minute": 18}
